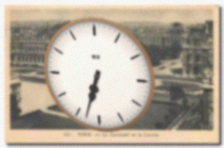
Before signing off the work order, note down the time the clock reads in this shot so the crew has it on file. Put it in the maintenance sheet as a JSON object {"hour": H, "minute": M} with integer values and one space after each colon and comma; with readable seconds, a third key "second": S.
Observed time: {"hour": 6, "minute": 33}
